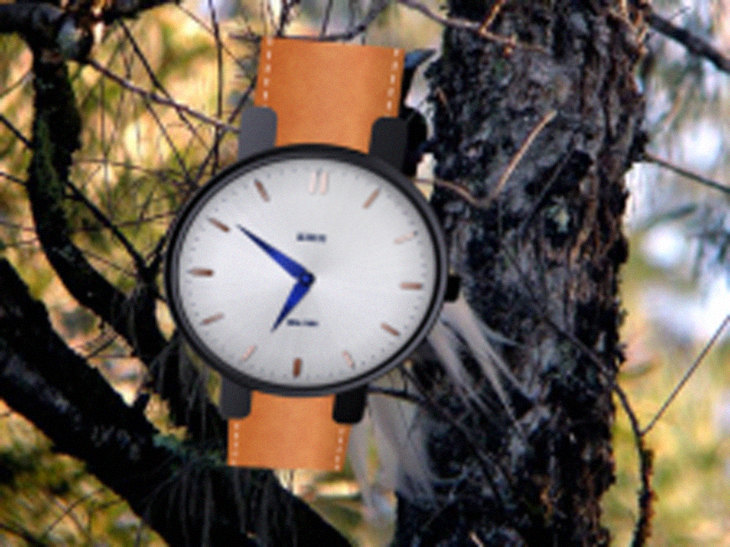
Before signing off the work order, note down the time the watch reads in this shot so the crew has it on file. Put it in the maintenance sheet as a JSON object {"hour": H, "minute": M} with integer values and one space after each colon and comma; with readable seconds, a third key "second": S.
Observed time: {"hour": 6, "minute": 51}
